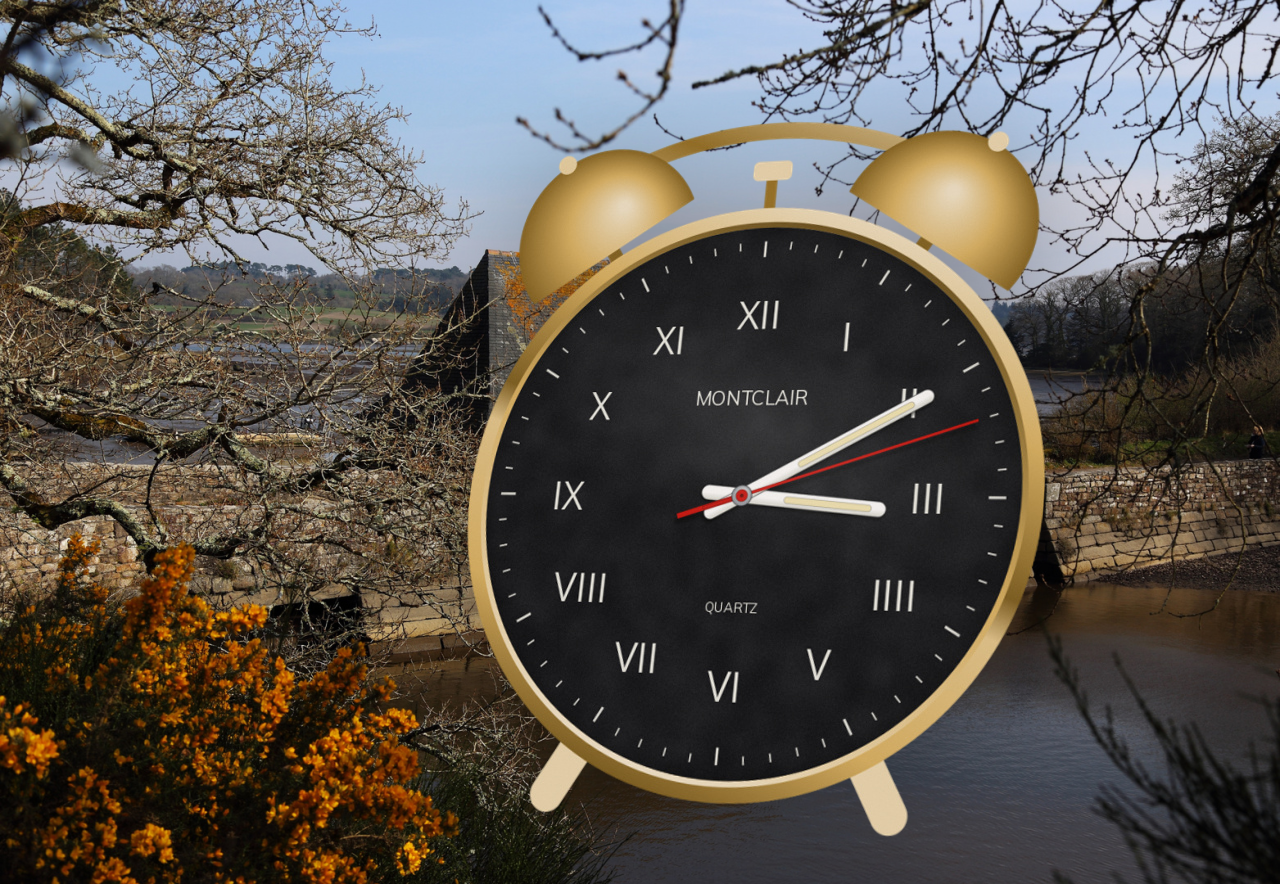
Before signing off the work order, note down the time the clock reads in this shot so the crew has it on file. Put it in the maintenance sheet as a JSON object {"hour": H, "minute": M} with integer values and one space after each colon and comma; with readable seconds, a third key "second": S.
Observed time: {"hour": 3, "minute": 10, "second": 12}
